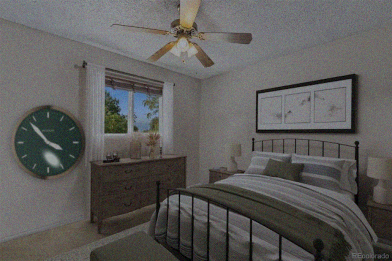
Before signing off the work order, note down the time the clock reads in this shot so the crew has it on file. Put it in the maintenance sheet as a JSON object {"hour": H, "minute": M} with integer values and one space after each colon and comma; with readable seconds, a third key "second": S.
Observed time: {"hour": 3, "minute": 53}
